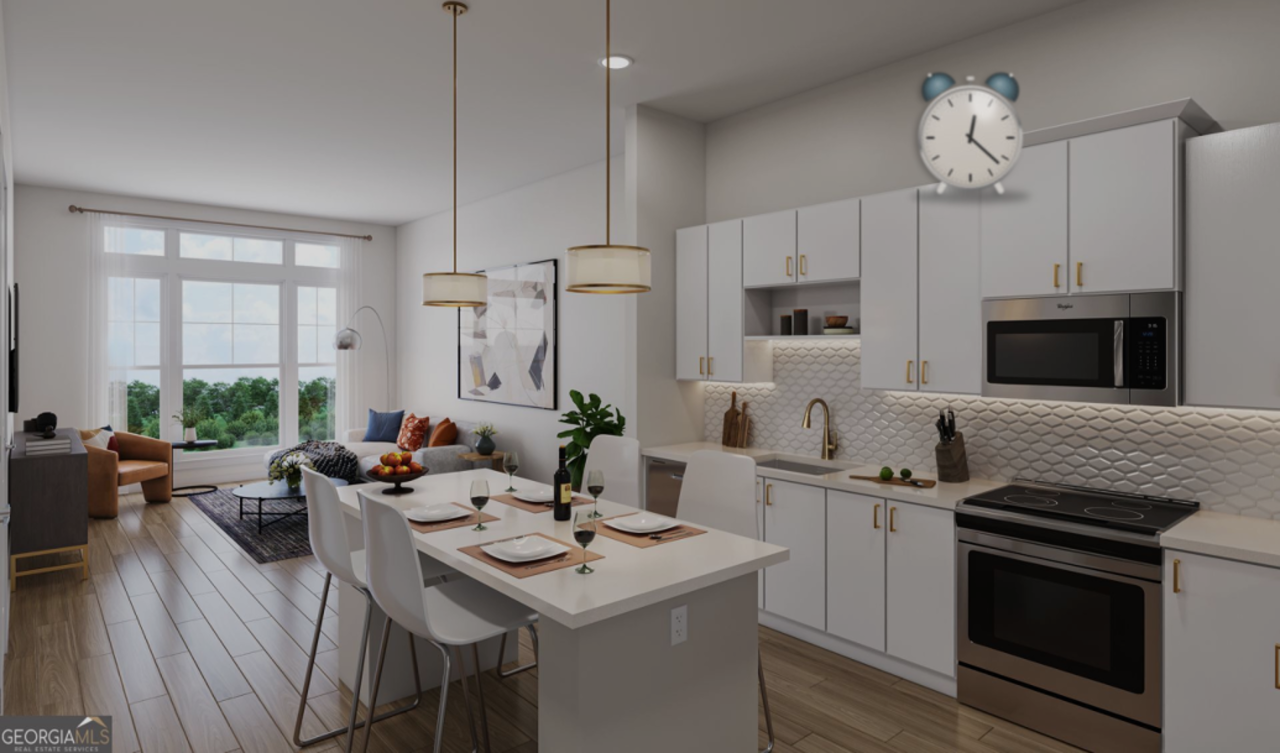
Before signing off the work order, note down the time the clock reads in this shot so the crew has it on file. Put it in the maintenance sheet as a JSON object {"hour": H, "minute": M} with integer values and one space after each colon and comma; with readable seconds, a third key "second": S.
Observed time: {"hour": 12, "minute": 22}
